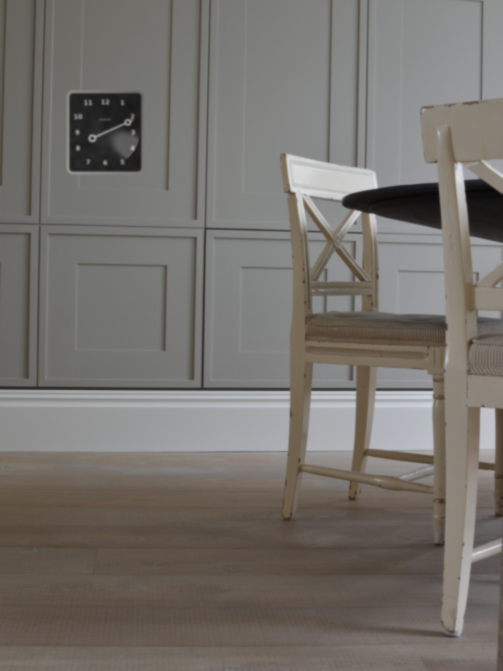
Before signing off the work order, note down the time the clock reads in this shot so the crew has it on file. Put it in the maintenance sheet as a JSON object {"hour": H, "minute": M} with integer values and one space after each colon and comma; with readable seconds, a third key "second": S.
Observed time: {"hour": 8, "minute": 11}
